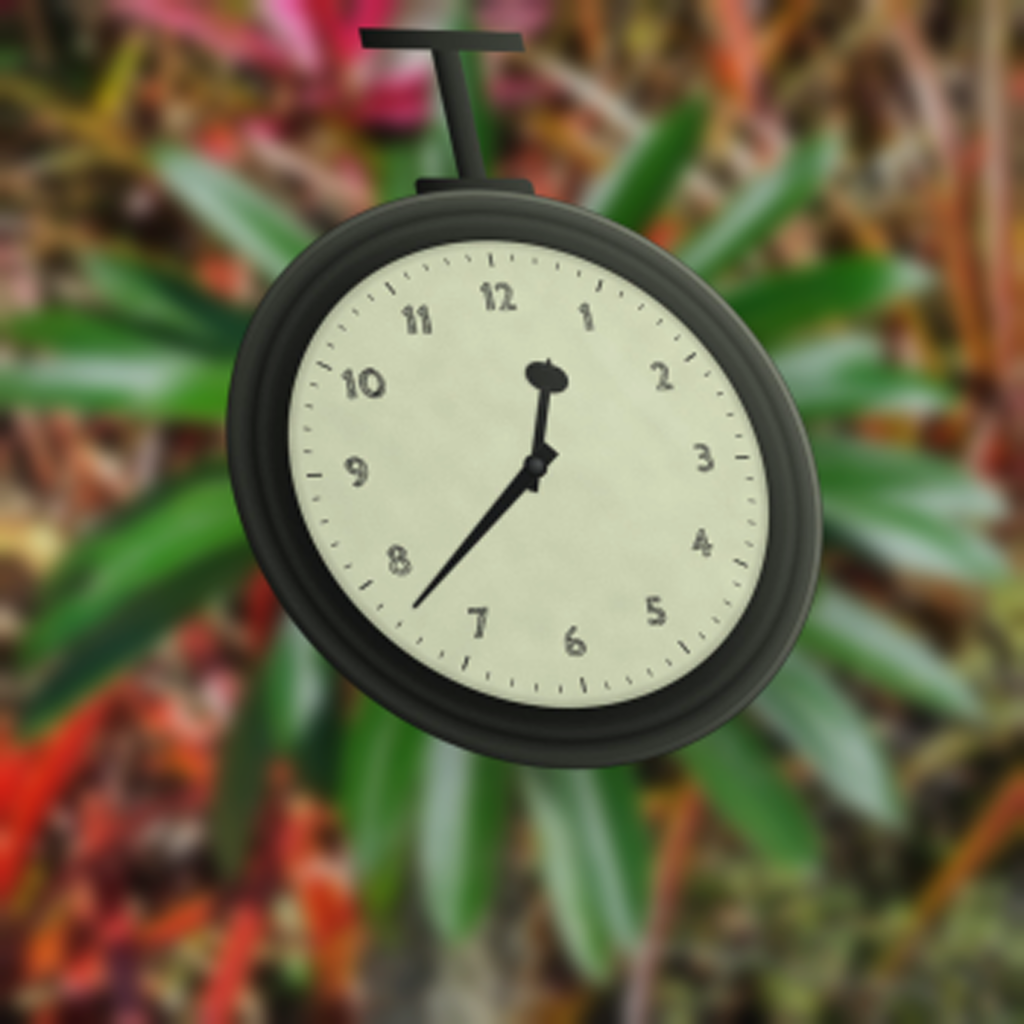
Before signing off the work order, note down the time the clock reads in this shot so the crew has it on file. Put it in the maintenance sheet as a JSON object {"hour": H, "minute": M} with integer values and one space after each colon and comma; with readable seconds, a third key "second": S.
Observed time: {"hour": 12, "minute": 38}
